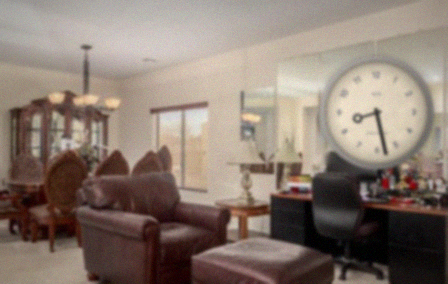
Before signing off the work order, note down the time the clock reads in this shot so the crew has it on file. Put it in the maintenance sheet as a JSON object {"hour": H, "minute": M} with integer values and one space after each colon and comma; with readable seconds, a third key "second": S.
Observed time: {"hour": 8, "minute": 28}
